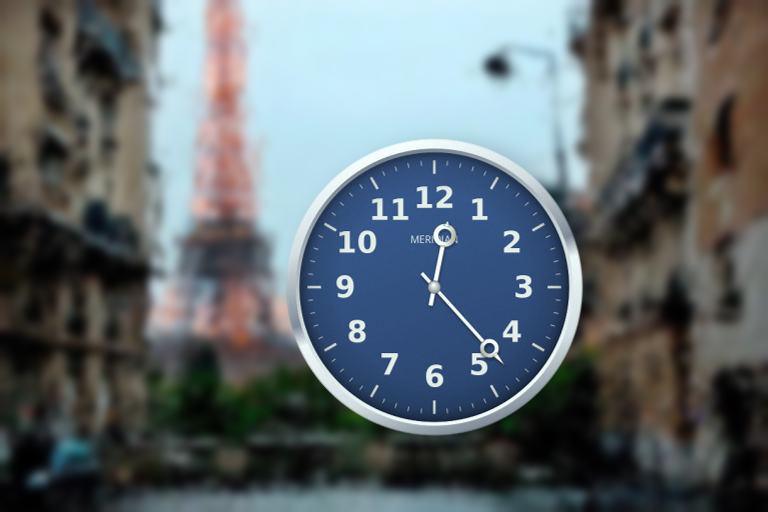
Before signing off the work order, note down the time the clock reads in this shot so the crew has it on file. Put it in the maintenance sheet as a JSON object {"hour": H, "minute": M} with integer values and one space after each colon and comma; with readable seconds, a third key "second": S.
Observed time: {"hour": 12, "minute": 23}
